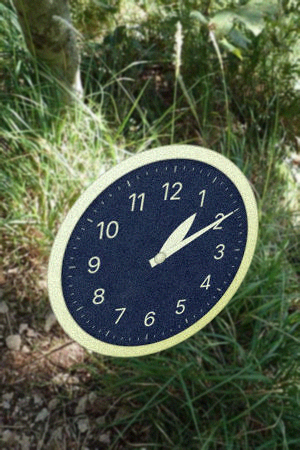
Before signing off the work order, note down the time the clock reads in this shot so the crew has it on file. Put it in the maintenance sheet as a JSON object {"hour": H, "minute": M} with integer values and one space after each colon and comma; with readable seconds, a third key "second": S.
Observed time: {"hour": 1, "minute": 10}
